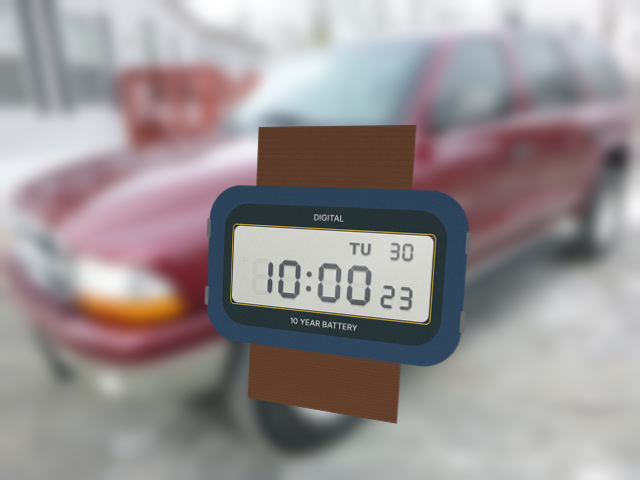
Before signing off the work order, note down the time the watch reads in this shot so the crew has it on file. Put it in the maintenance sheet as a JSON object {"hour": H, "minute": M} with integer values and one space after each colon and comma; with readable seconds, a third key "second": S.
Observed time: {"hour": 10, "minute": 0, "second": 23}
